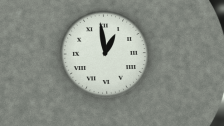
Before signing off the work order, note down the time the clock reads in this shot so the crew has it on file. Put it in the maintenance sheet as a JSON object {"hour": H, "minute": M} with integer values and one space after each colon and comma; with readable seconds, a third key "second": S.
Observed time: {"hour": 12, "minute": 59}
